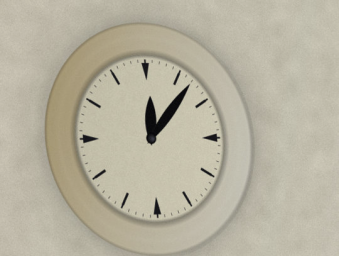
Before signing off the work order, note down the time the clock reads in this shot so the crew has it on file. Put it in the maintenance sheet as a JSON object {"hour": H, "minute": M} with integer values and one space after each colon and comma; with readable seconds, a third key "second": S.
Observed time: {"hour": 12, "minute": 7}
